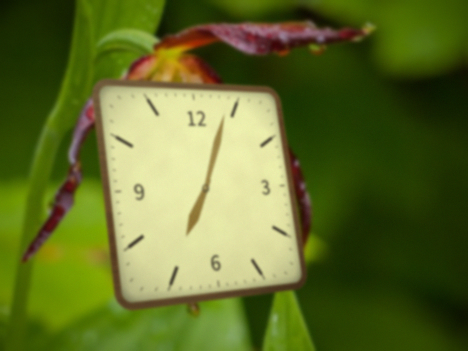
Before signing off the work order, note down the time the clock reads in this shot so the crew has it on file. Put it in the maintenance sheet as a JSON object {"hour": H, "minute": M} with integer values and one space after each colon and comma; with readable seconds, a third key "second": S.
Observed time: {"hour": 7, "minute": 4}
